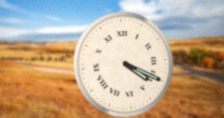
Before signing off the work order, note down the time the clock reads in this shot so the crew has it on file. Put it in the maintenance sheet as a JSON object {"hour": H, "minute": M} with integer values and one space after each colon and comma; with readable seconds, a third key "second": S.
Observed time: {"hour": 4, "minute": 20}
